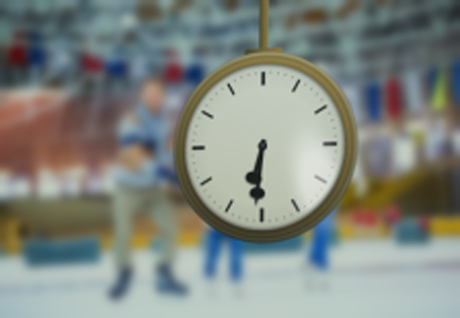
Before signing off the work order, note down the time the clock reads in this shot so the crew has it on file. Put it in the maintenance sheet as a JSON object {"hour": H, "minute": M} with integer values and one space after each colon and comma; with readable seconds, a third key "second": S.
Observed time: {"hour": 6, "minute": 31}
